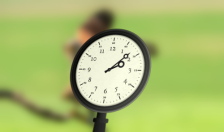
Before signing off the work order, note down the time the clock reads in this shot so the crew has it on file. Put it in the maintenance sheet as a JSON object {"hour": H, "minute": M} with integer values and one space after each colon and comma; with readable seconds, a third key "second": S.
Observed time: {"hour": 2, "minute": 8}
